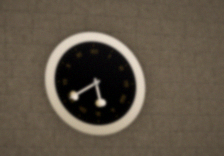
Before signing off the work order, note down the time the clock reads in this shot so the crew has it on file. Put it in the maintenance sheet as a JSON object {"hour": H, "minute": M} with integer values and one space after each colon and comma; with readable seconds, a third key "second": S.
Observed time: {"hour": 5, "minute": 40}
